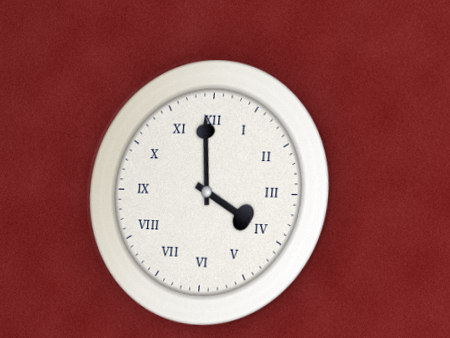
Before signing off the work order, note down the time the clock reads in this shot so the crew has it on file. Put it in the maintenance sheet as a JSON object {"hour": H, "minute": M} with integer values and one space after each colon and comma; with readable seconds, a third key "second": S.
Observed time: {"hour": 3, "minute": 59}
